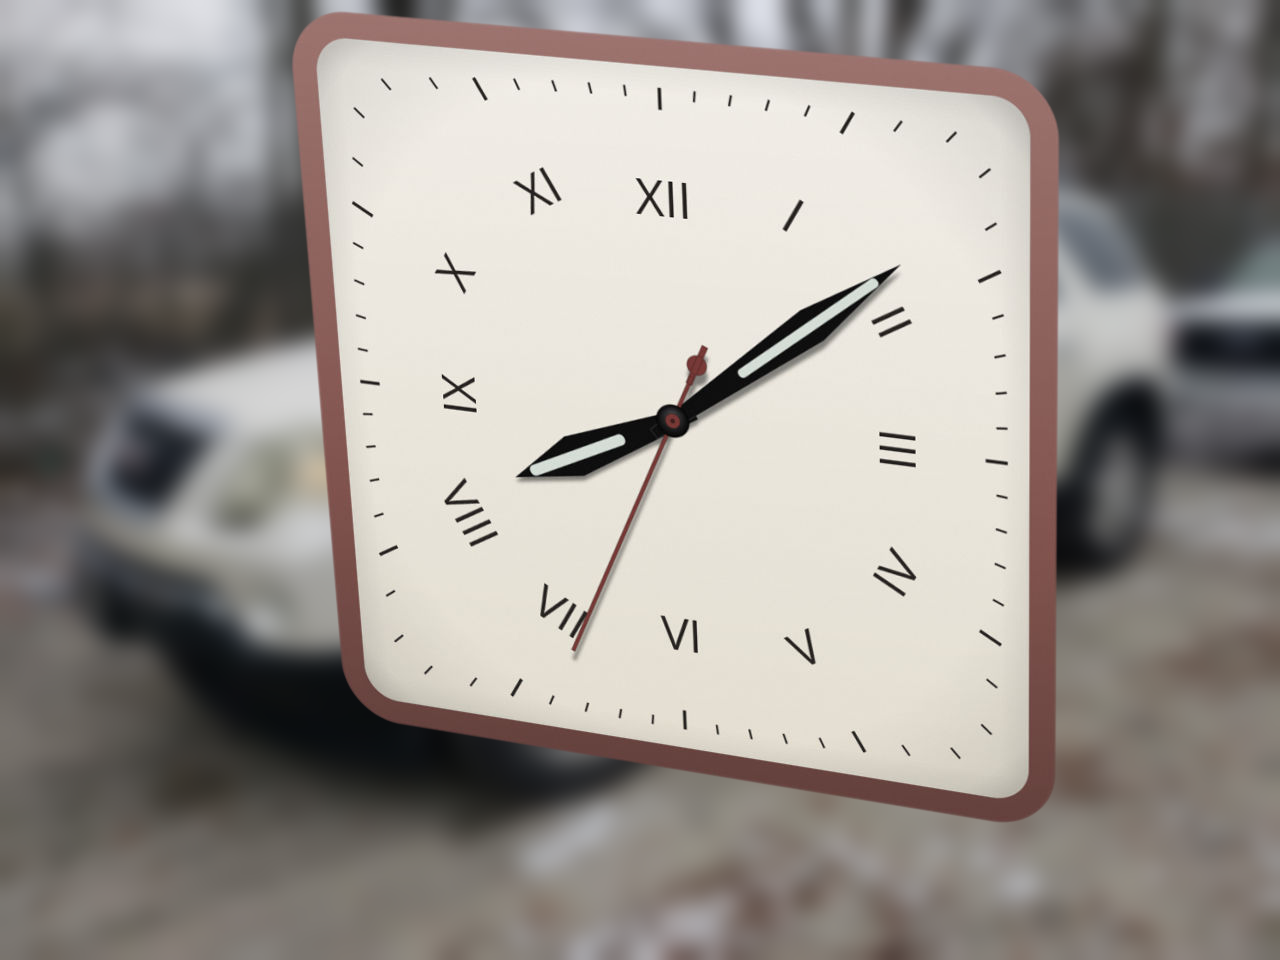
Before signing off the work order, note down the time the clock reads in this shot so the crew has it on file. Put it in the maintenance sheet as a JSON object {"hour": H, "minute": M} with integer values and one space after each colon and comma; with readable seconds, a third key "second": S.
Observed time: {"hour": 8, "minute": 8, "second": 34}
